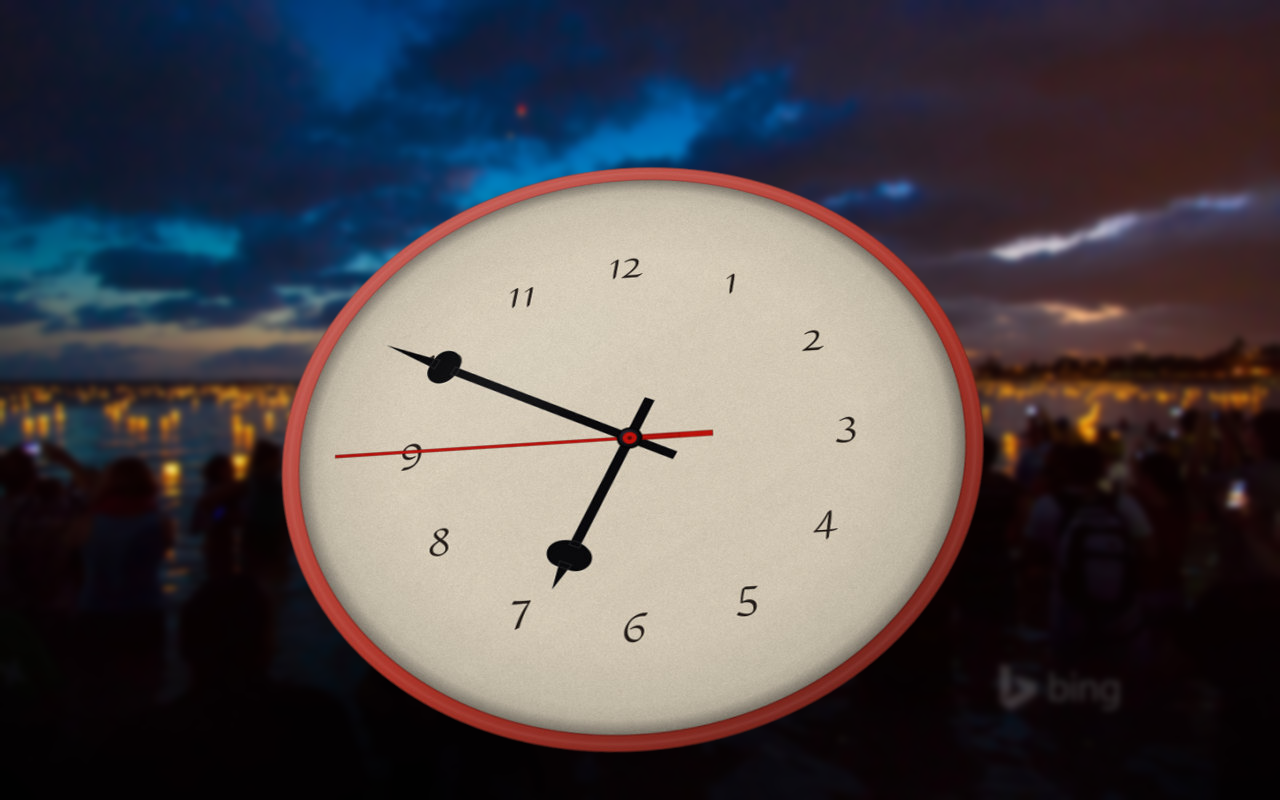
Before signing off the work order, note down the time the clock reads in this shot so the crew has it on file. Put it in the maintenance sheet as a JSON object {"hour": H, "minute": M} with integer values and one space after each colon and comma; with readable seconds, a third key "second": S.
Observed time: {"hour": 6, "minute": 49, "second": 45}
